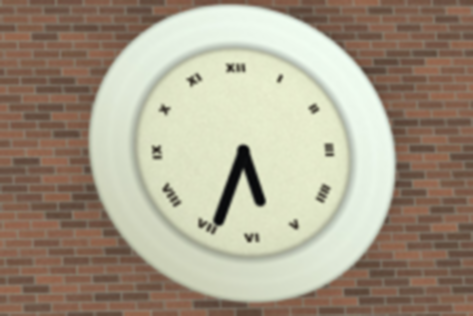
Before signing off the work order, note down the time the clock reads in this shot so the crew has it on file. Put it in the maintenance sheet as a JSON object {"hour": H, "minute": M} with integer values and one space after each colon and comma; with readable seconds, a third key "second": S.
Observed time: {"hour": 5, "minute": 34}
